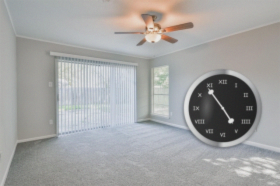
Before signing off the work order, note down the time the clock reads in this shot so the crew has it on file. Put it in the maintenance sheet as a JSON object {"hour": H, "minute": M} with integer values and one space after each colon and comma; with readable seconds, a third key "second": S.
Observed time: {"hour": 4, "minute": 54}
